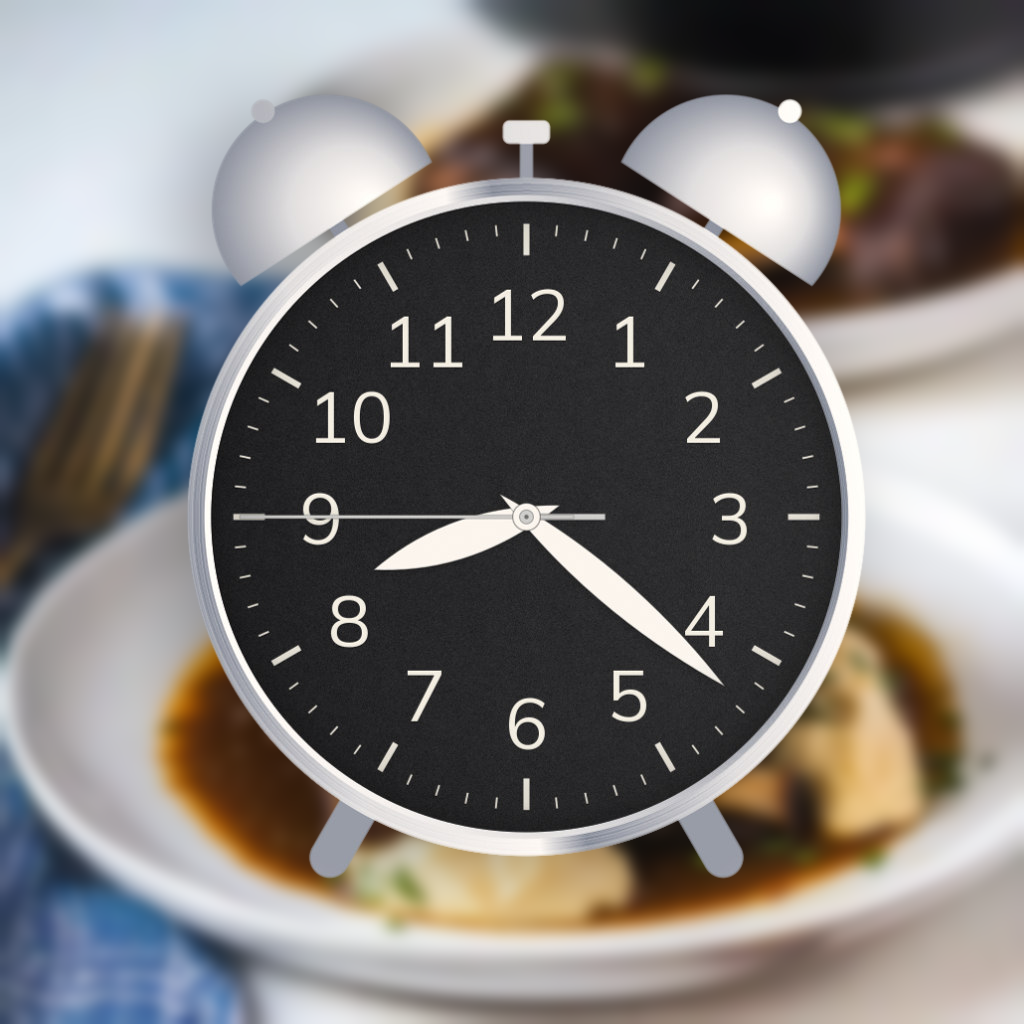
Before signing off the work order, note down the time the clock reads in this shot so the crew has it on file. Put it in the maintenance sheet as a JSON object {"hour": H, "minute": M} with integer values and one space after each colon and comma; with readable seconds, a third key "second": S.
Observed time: {"hour": 8, "minute": 21, "second": 45}
